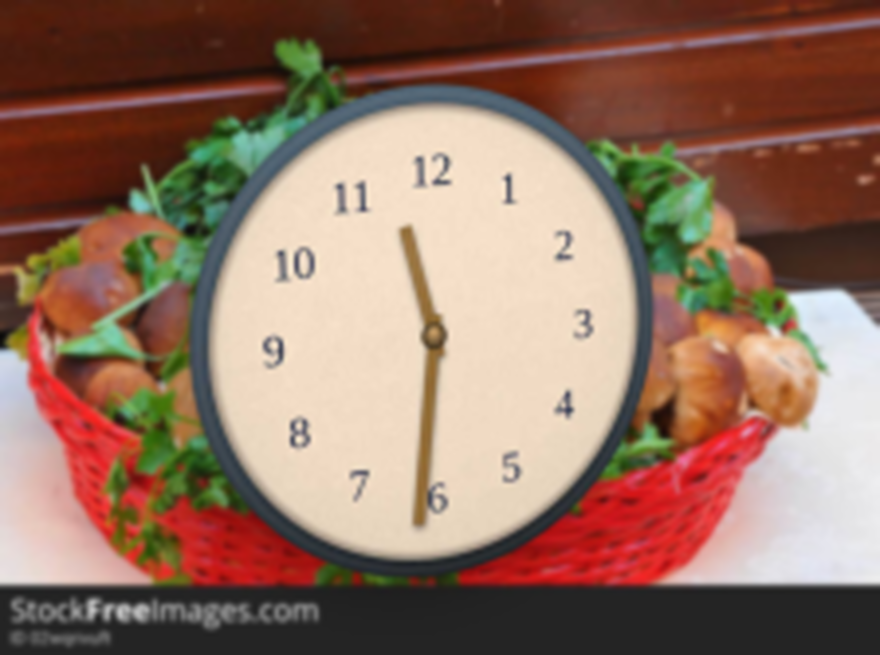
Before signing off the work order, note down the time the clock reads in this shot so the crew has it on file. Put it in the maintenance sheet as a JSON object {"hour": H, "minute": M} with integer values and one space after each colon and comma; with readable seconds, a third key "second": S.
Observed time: {"hour": 11, "minute": 31}
